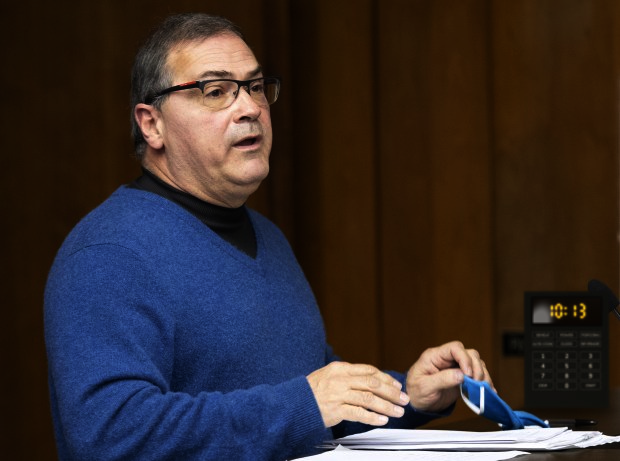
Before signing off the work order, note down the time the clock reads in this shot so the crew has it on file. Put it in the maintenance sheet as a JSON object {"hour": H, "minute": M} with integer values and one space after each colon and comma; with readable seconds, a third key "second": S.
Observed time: {"hour": 10, "minute": 13}
